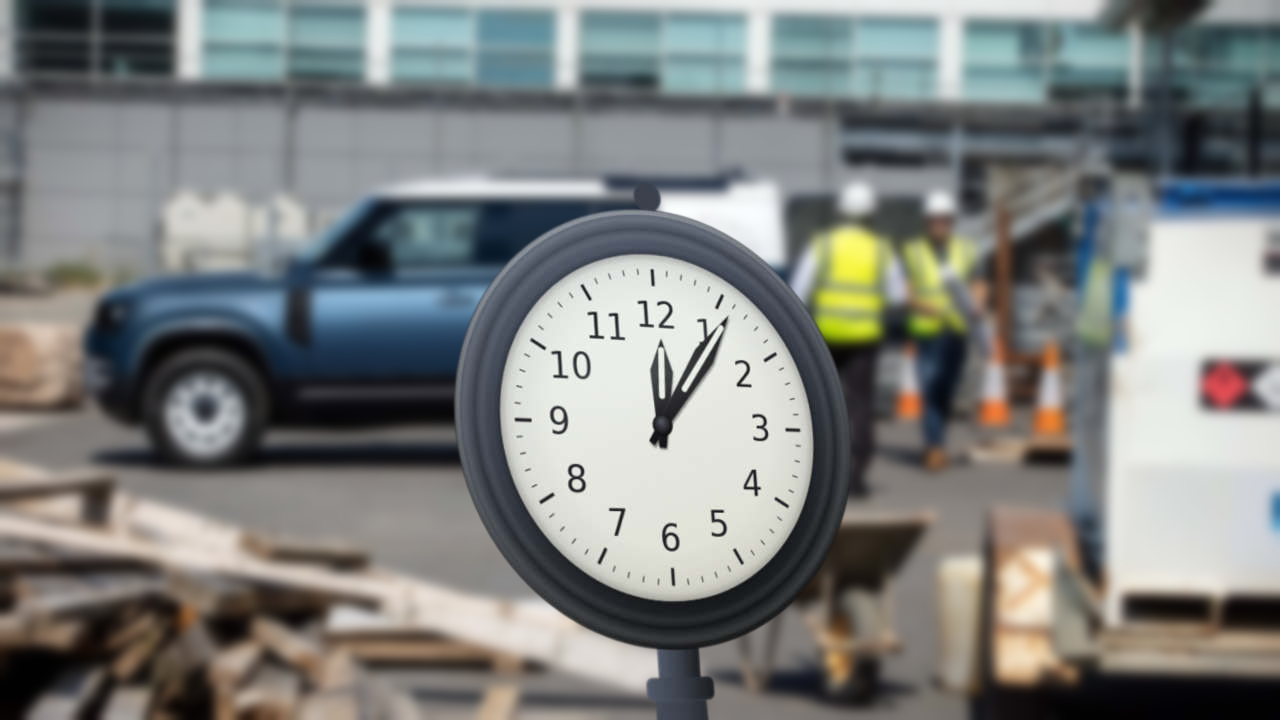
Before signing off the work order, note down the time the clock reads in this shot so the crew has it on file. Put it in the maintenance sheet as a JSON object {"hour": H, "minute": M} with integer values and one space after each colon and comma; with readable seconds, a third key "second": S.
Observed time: {"hour": 12, "minute": 6}
